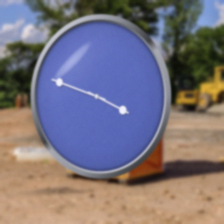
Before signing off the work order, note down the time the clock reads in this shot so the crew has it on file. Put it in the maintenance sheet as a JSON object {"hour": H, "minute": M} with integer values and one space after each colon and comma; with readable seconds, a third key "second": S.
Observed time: {"hour": 3, "minute": 48}
